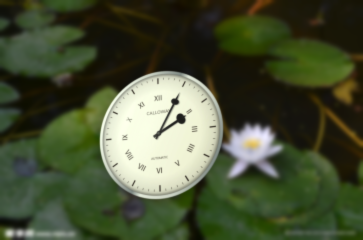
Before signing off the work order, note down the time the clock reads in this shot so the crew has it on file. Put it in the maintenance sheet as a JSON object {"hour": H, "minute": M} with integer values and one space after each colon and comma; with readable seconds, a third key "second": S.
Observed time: {"hour": 2, "minute": 5}
